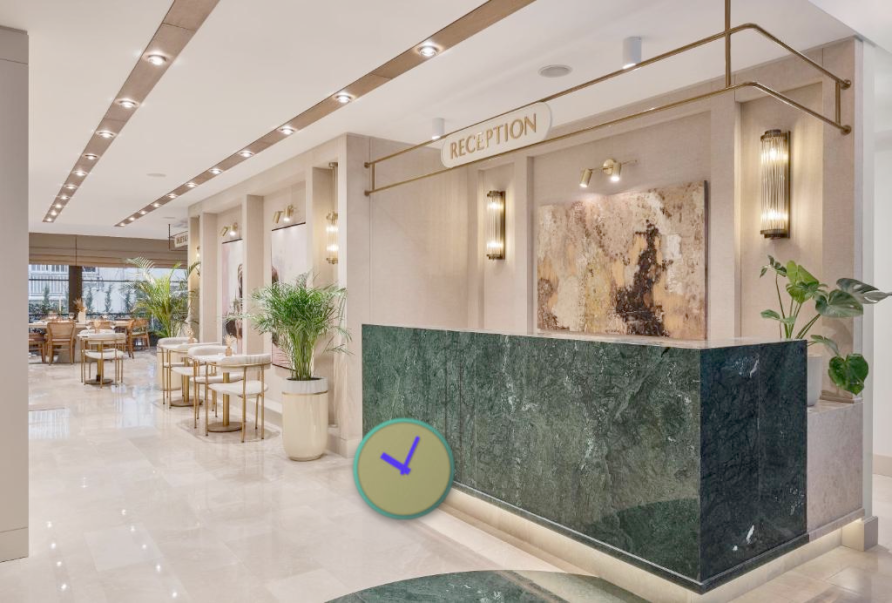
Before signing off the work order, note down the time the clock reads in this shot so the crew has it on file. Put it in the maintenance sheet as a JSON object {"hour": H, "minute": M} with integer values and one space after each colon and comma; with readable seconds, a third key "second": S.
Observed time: {"hour": 10, "minute": 4}
